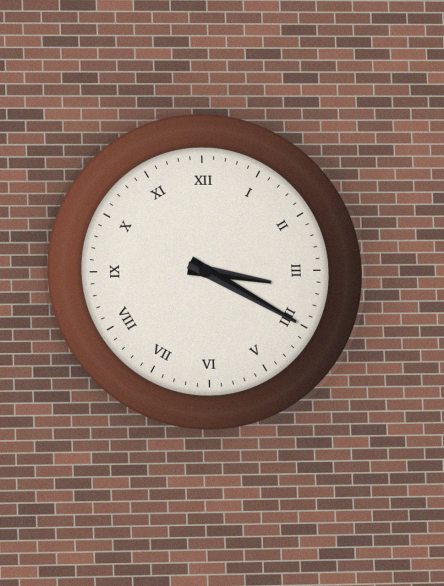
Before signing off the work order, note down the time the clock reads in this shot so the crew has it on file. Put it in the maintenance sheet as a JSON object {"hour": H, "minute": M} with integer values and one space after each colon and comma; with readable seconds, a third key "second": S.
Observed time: {"hour": 3, "minute": 20}
